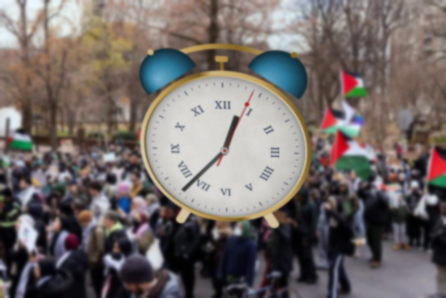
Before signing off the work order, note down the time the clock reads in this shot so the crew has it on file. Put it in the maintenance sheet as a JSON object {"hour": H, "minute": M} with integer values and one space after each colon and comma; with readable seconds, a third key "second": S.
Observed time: {"hour": 12, "minute": 37, "second": 4}
